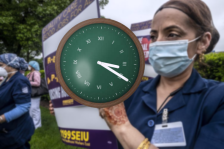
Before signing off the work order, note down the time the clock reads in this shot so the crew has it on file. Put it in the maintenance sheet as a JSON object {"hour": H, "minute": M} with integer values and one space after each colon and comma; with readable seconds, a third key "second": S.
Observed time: {"hour": 3, "minute": 20}
